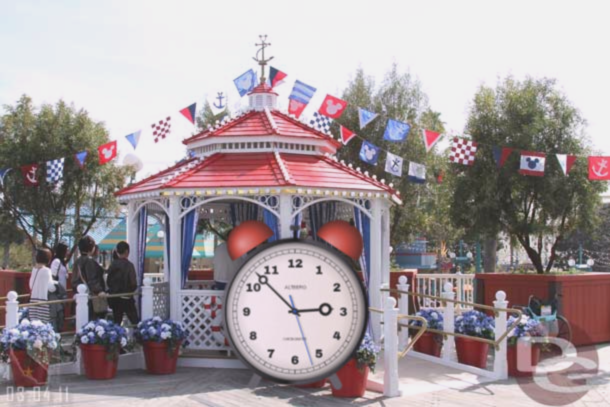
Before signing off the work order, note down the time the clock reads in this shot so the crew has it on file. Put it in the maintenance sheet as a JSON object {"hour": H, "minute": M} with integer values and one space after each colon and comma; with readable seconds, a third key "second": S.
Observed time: {"hour": 2, "minute": 52, "second": 27}
